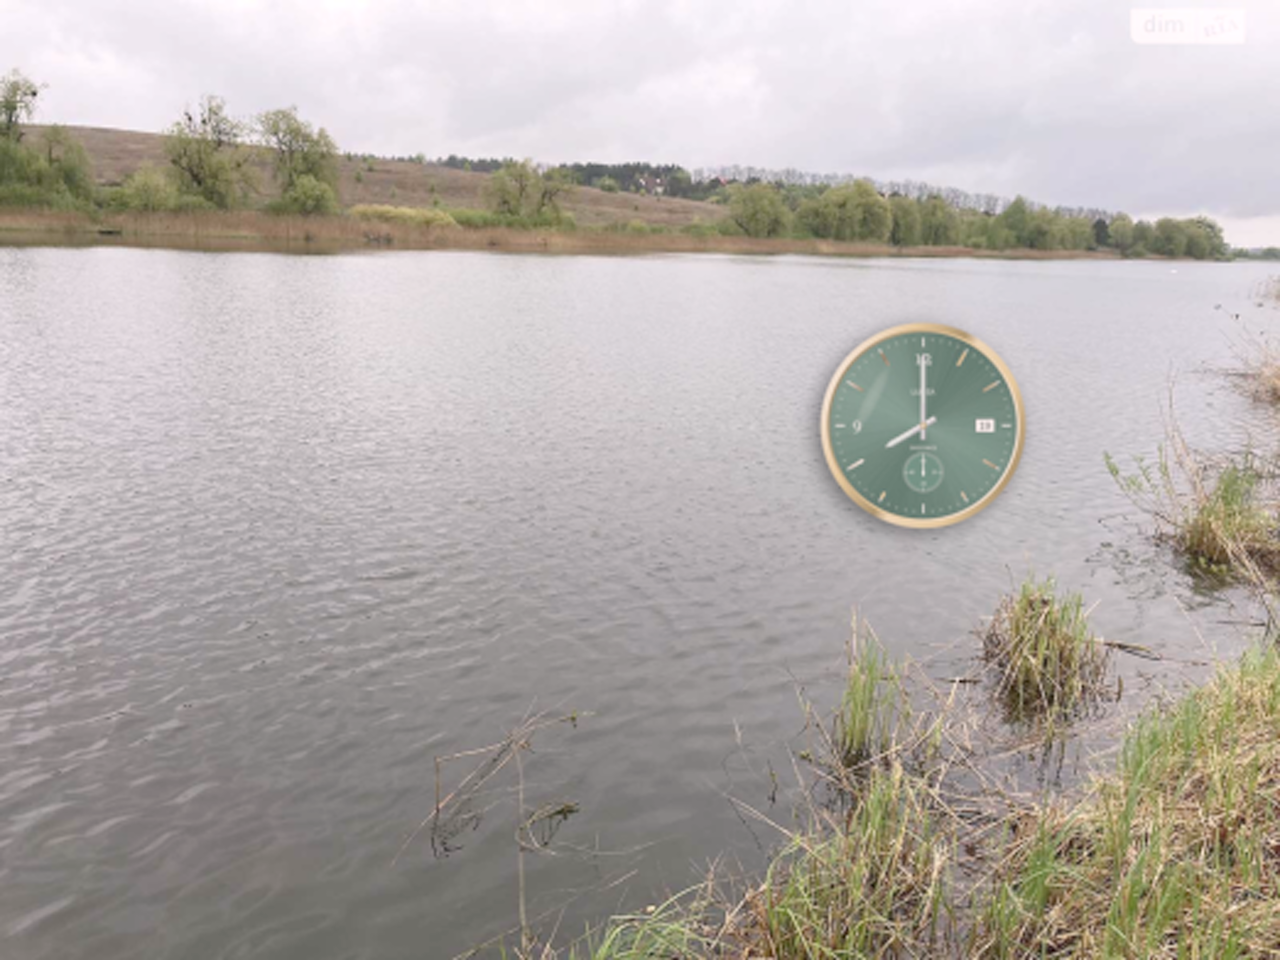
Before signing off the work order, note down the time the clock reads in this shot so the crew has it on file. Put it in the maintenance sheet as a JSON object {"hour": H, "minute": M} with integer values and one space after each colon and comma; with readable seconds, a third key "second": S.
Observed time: {"hour": 8, "minute": 0}
